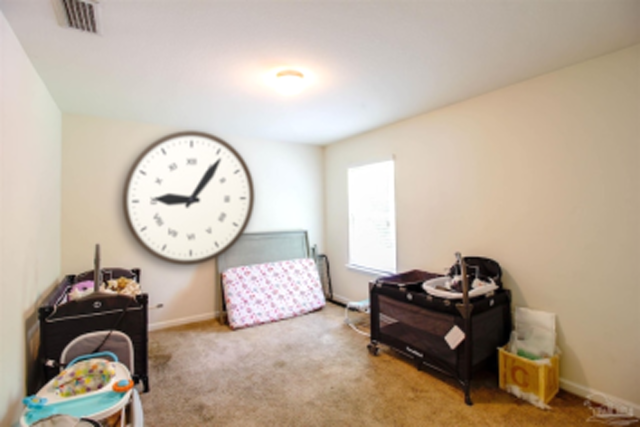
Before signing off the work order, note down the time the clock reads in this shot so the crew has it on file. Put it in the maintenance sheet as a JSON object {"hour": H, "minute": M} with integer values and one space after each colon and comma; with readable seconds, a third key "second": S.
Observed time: {"hour": 9, "minute": 6}
